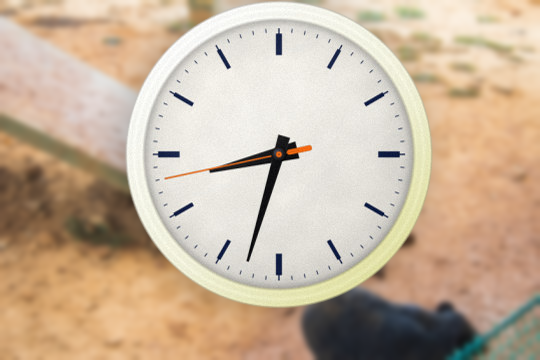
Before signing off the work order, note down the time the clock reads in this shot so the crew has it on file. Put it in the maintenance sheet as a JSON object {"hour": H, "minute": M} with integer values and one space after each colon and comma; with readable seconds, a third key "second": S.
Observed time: {"hour": 8, "minute": 32, "second": 43}
